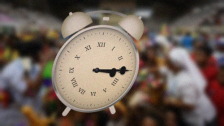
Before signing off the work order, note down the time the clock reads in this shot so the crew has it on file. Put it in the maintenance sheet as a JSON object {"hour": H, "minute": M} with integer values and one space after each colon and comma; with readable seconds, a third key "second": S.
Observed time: {"hour": 3, "minute": 15}
